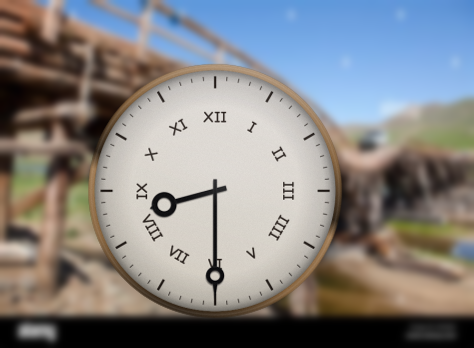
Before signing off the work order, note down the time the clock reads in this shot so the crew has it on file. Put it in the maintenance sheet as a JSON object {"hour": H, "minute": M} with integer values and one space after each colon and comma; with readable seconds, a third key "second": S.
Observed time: {"hour": 8, "minute": 30}
